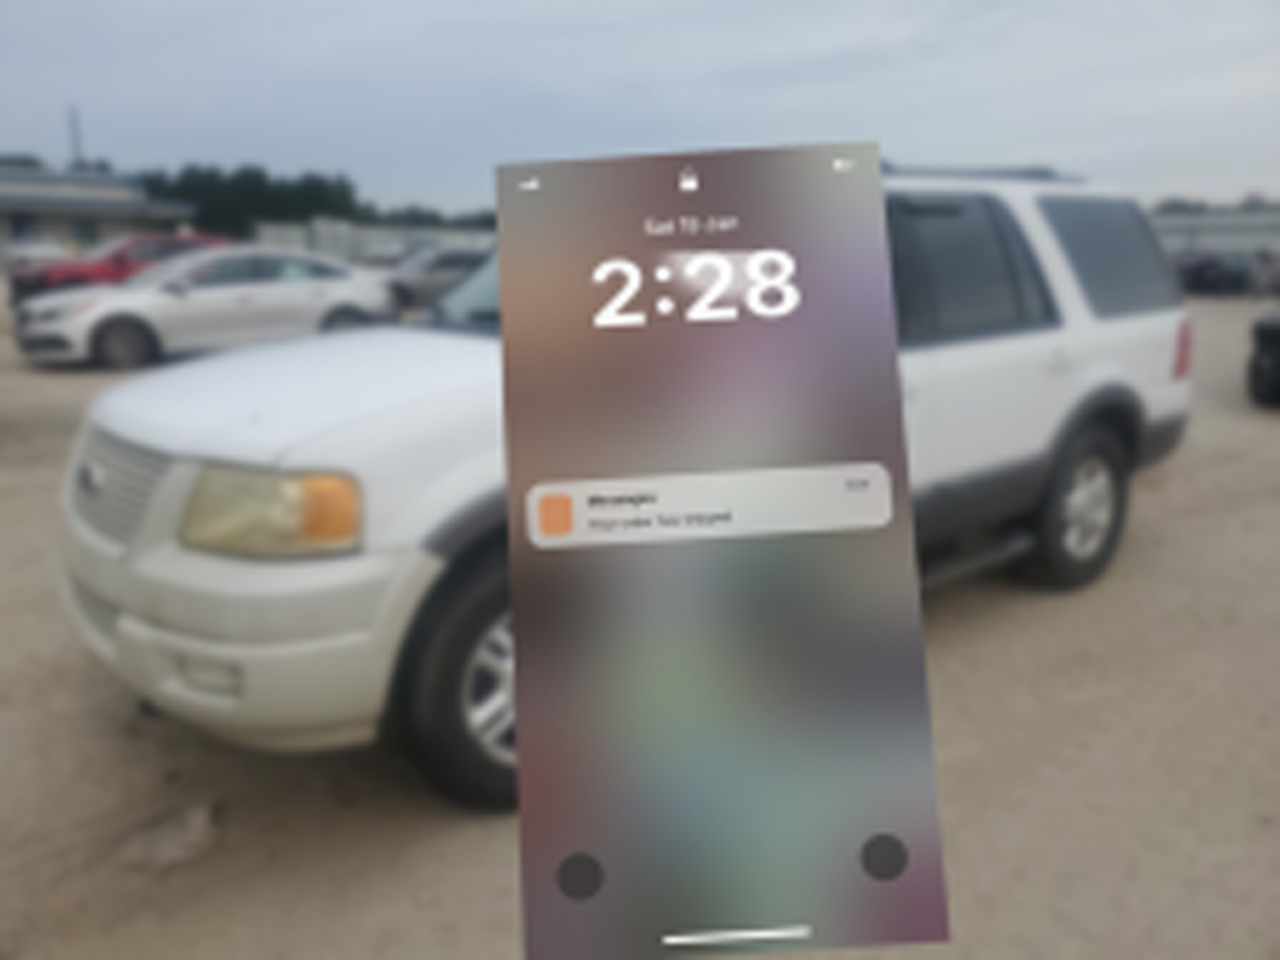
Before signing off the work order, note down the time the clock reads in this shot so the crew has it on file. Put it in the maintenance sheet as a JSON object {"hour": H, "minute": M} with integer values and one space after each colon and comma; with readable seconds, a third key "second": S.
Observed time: {"hour": 2, "minute": 28}
